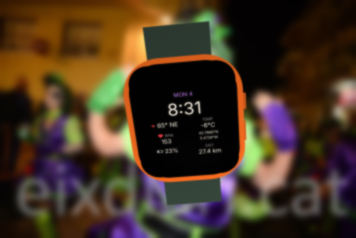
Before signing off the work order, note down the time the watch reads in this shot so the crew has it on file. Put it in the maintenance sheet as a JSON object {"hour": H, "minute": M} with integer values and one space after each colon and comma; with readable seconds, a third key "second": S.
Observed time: {"hour": 8, "minute": 31}
